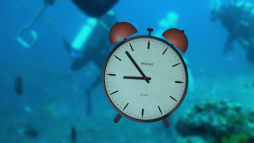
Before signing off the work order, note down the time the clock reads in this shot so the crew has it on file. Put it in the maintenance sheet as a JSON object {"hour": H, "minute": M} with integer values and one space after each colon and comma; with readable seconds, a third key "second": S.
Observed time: {"hour": 8, "minute": 53}
